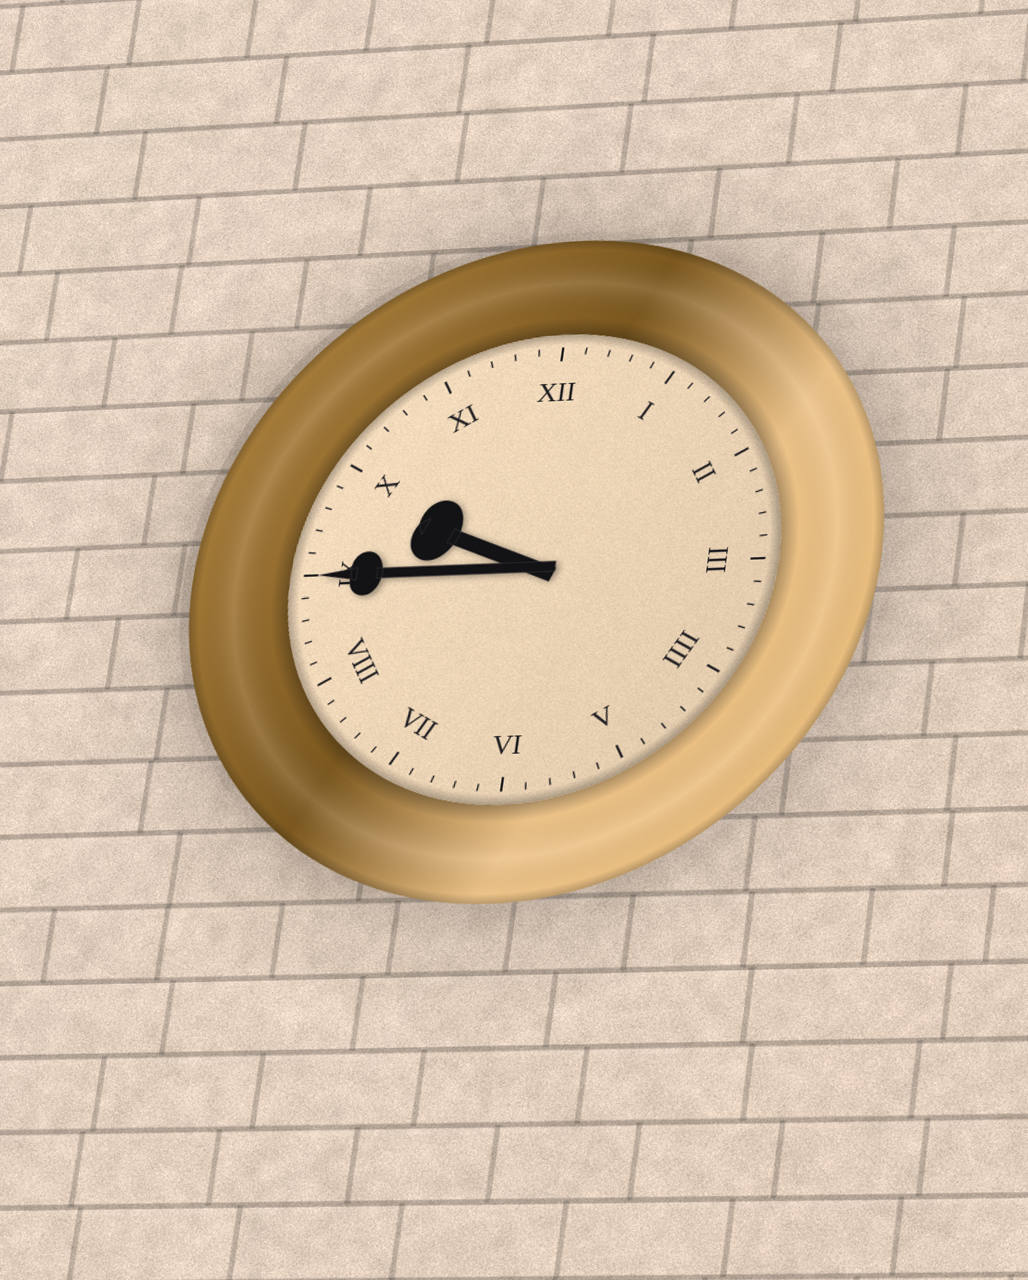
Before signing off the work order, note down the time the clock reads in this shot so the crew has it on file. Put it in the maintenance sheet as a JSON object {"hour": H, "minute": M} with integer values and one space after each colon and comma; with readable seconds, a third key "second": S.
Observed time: {"hour": 9, "minute": 45}
